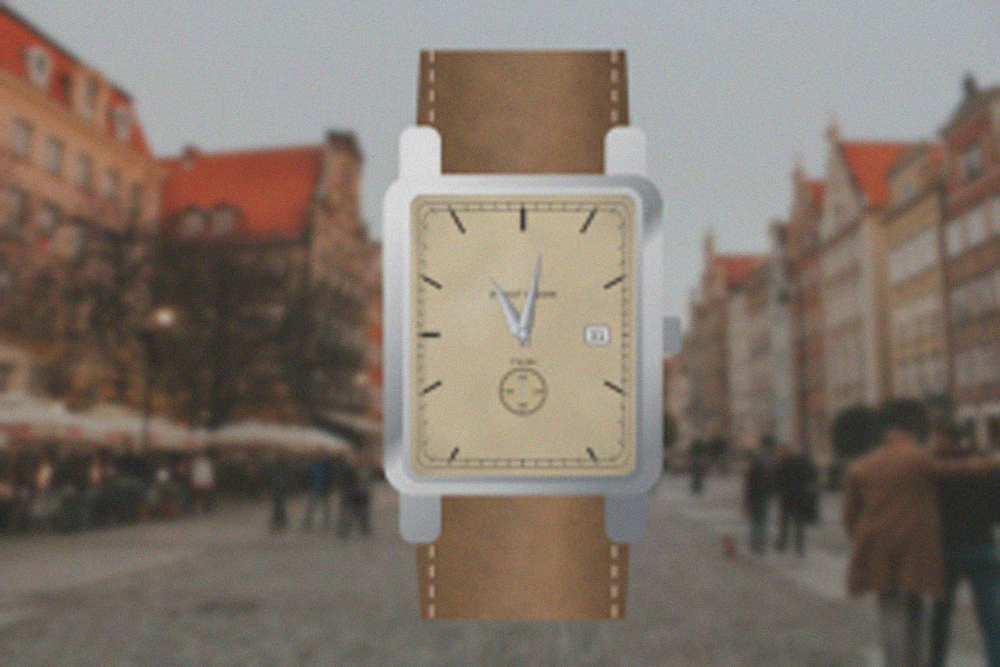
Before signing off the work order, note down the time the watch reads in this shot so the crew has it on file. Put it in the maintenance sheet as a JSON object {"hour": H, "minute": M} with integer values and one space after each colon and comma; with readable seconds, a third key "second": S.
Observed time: {"hour": 11, "minute": 2}
